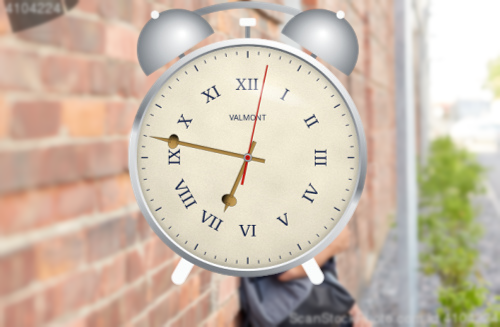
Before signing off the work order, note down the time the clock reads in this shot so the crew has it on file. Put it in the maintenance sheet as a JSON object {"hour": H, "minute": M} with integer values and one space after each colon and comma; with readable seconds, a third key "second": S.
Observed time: {"hour": 6, "minute": 47, "second": 2}
